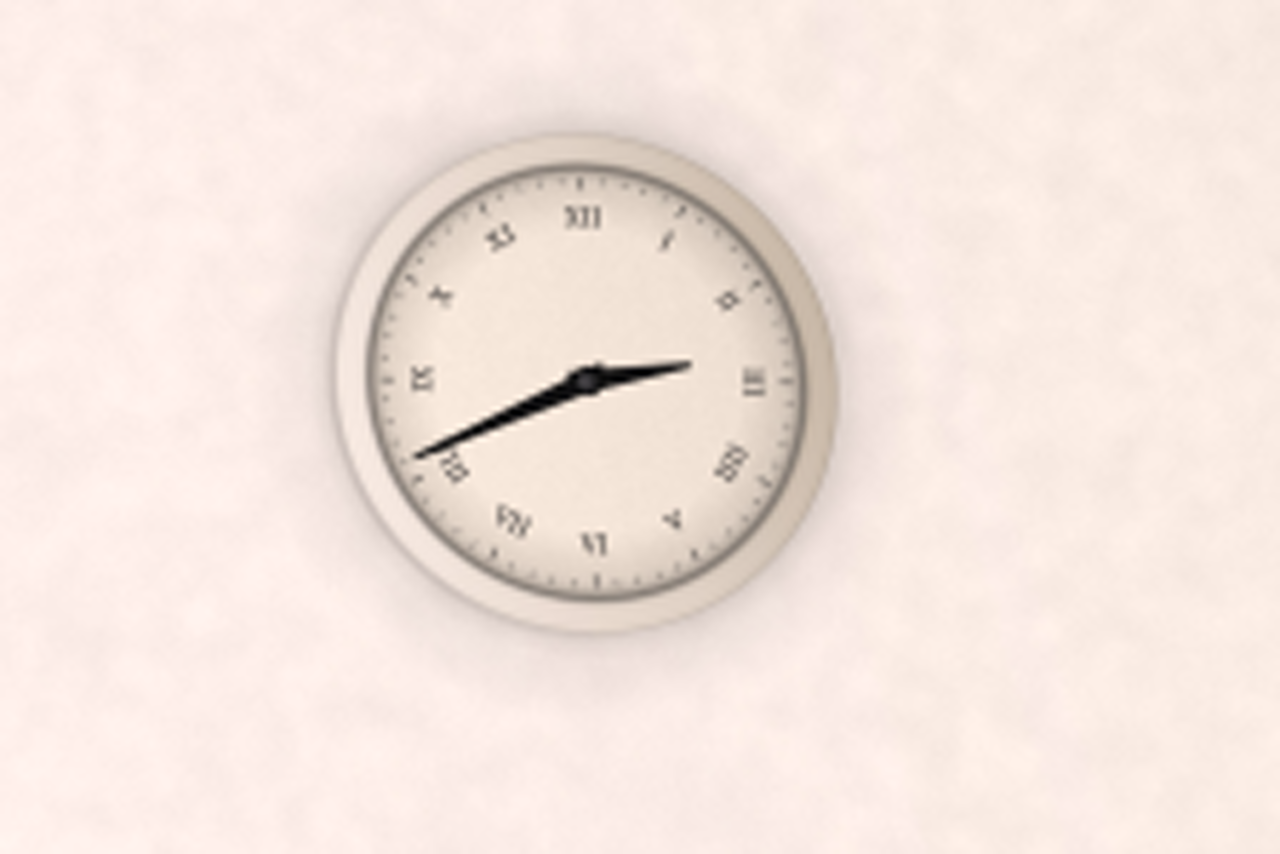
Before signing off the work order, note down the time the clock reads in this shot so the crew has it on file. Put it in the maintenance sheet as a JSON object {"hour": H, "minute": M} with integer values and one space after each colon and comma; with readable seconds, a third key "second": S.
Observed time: {"hour": 2, "minute": 41}
